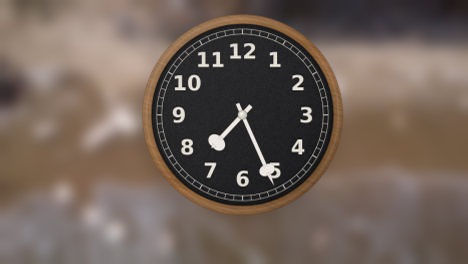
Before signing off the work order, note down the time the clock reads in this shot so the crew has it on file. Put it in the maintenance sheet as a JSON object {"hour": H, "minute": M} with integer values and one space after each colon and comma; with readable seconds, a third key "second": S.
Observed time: {"hour": 7, "minute": 26}
